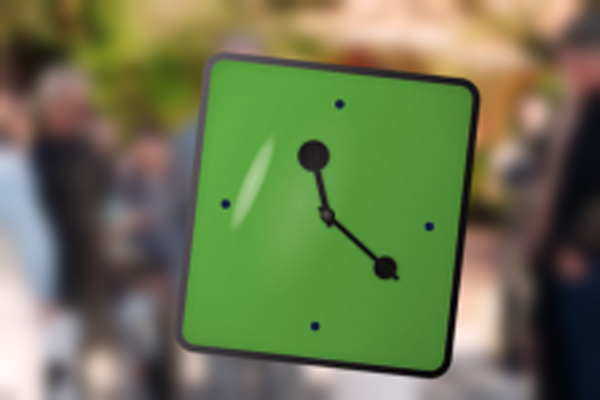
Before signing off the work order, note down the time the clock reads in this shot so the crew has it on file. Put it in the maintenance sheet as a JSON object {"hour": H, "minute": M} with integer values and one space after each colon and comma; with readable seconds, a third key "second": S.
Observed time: {"hour": 11, "minute": 21}
